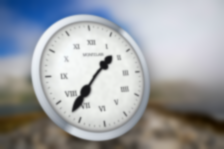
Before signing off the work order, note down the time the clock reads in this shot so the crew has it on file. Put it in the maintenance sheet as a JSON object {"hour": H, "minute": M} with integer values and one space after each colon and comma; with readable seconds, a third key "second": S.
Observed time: {"hour": 1, "minute": 37}
